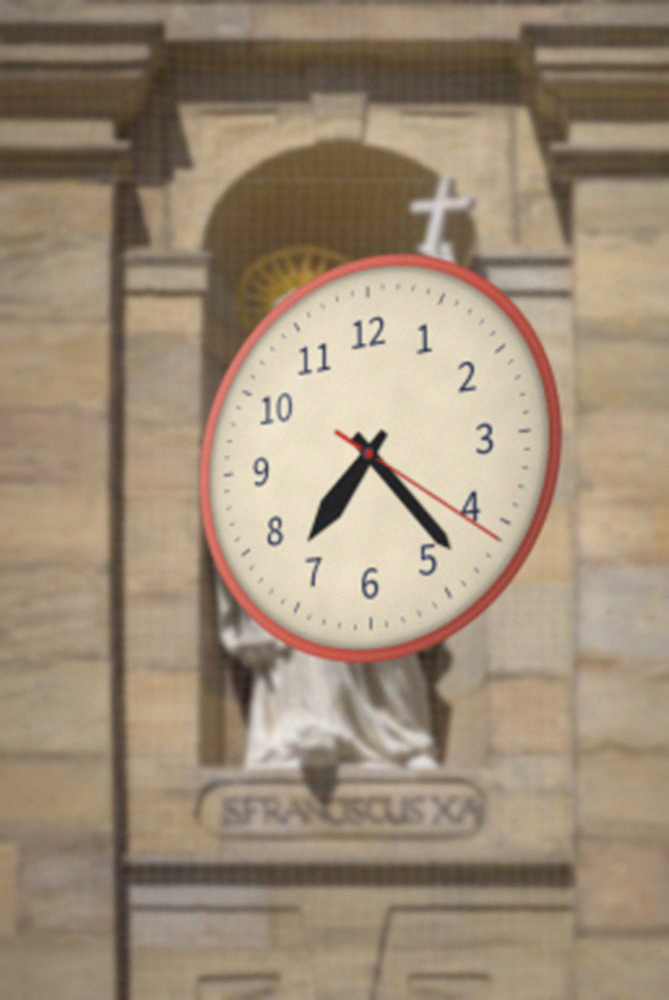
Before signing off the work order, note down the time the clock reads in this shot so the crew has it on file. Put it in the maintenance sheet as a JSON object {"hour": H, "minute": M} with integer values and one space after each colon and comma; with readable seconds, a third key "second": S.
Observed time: {"hour": 7, "minute": 23, "second": 21}
